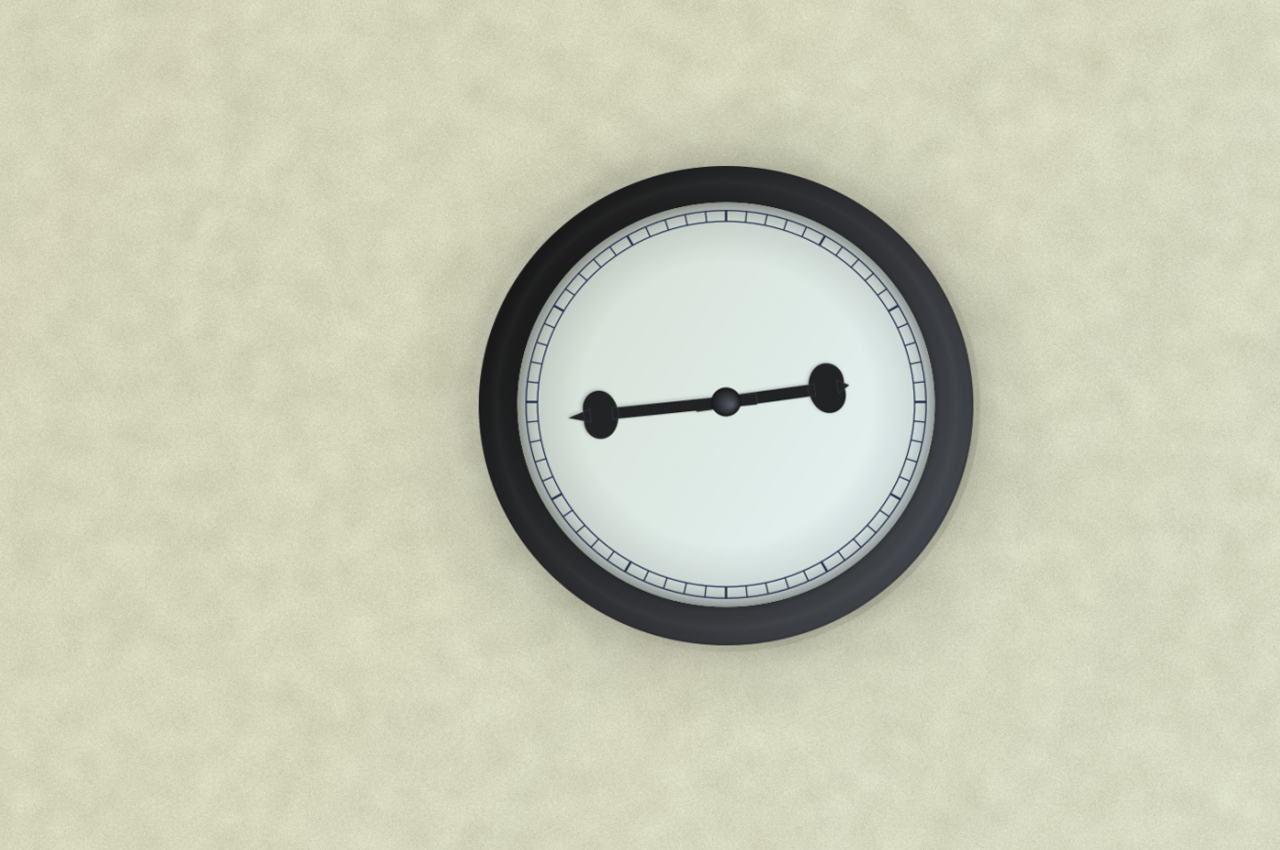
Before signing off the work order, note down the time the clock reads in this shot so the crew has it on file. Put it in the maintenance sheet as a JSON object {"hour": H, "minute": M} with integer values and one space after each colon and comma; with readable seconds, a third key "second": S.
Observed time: {"hour": 2, "minute": 44}
